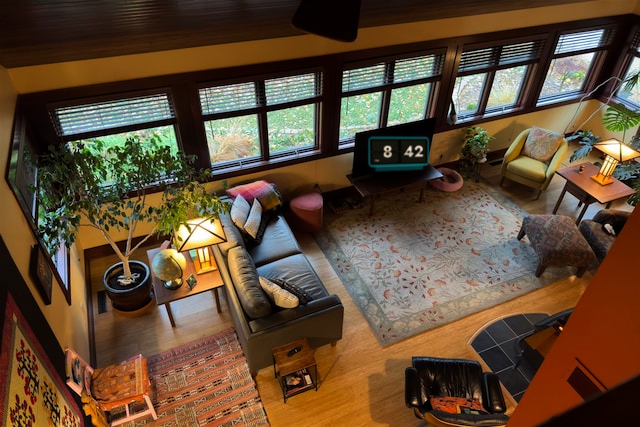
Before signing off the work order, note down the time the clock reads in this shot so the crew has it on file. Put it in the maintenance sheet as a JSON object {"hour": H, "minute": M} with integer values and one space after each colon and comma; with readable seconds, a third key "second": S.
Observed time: {"hour": 8, "minute": 42}
